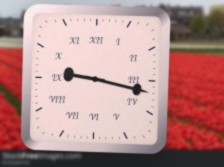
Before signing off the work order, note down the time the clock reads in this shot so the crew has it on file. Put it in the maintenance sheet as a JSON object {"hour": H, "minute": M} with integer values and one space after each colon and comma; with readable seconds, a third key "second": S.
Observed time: {"hour": 9, "minute": 17}
